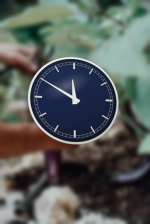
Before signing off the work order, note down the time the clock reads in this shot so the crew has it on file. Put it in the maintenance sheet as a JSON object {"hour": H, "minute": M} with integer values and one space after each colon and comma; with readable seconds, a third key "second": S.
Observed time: {"hour": 11, "minute": 50}
